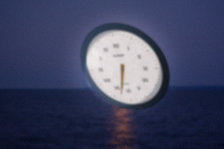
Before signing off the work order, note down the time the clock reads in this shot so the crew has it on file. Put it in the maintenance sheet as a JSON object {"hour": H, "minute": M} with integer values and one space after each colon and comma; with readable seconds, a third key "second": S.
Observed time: {"hour": 6, "minute": 33}
